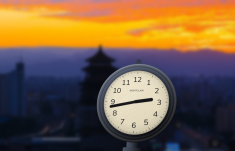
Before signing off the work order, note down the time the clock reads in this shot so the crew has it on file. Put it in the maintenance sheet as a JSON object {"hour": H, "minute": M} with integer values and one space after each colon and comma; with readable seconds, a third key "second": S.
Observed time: {"hour": 2, "minute": 43}
